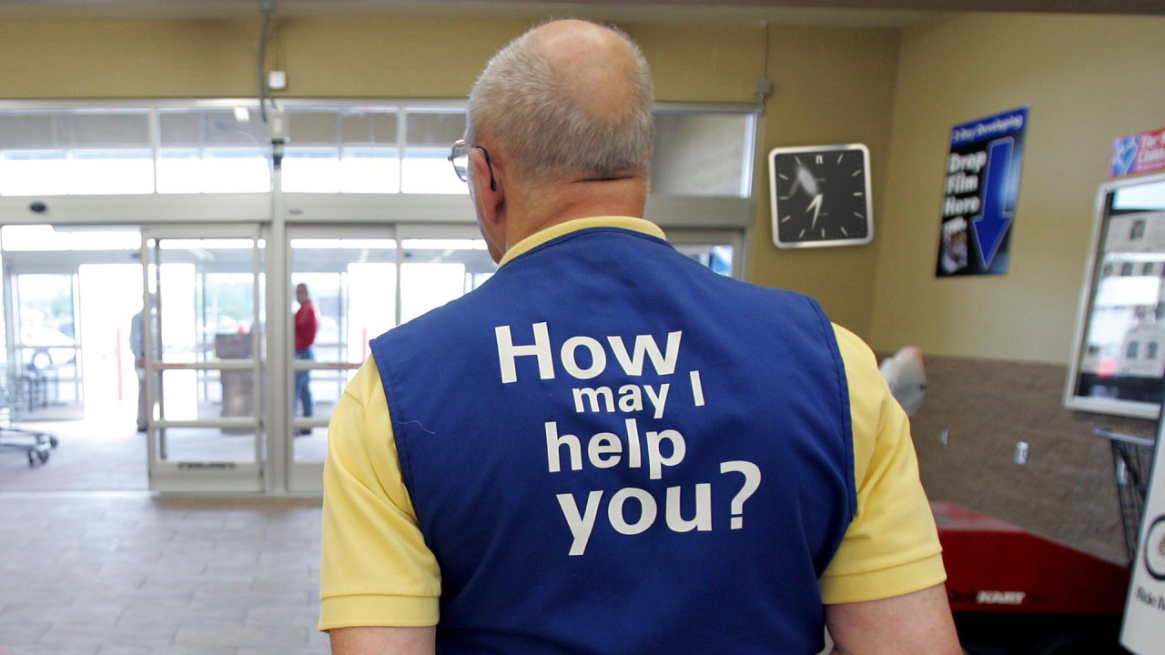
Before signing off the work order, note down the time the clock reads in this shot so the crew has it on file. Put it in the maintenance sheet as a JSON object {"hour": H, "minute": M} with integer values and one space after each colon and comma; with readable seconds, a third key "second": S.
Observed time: {"hour": 7, "minute": 33}
